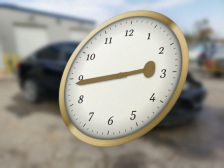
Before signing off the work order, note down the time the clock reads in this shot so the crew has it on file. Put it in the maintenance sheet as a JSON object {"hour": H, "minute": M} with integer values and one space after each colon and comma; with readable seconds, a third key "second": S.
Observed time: {"hour": 2, "minute": 44}
